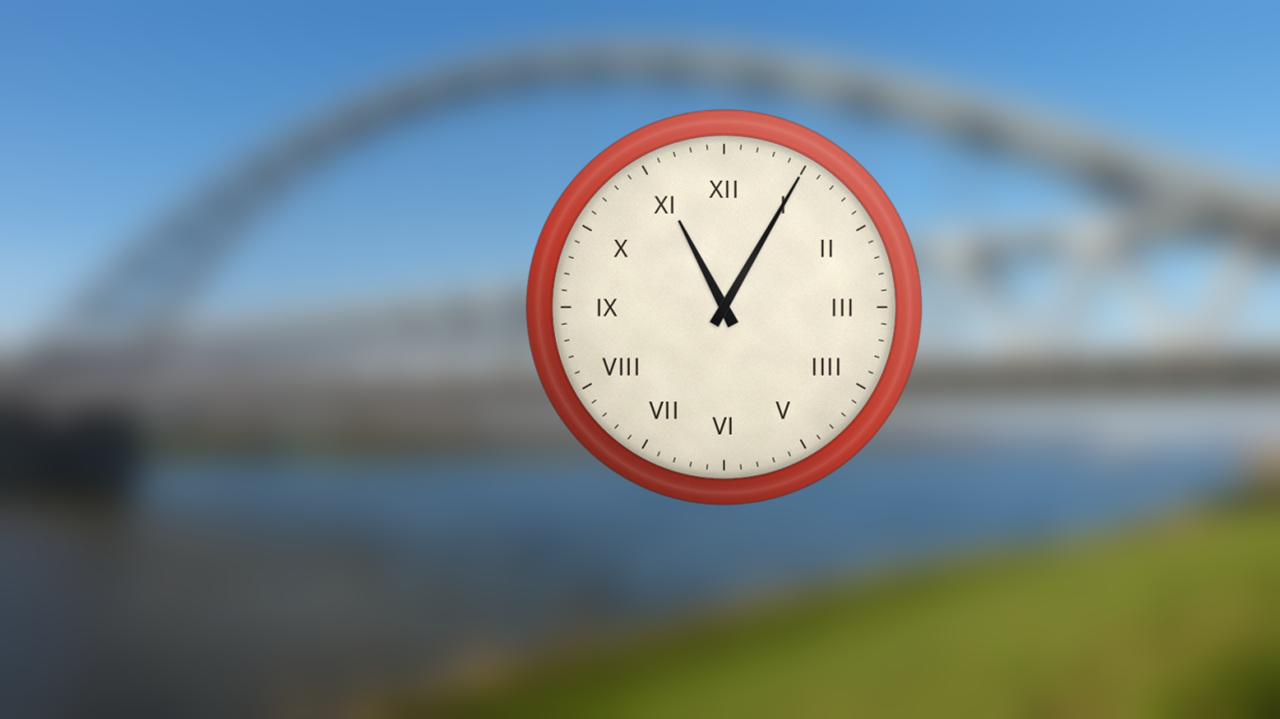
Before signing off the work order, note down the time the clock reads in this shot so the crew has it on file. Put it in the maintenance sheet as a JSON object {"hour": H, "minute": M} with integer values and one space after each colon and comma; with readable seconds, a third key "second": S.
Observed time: {"hour": 11, "minute": 5}
